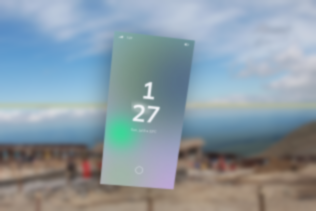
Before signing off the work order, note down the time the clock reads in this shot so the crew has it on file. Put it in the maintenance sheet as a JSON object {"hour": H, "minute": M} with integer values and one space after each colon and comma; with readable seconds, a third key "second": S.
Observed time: {"hour": 1, "minute": 27}
